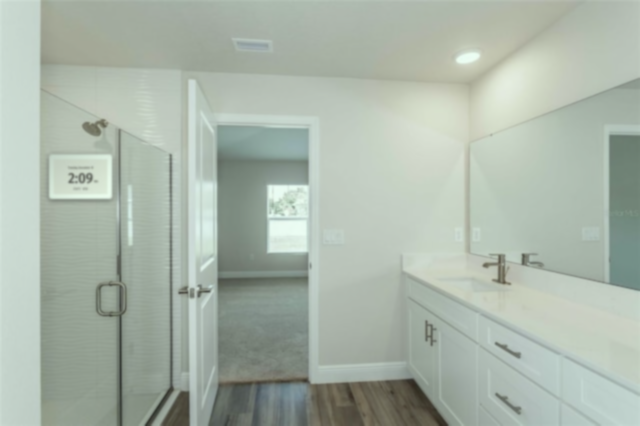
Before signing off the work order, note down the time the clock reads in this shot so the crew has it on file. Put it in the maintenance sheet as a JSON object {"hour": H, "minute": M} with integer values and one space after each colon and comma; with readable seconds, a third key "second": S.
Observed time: {"hour": 2, "minute": 9}
